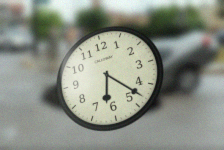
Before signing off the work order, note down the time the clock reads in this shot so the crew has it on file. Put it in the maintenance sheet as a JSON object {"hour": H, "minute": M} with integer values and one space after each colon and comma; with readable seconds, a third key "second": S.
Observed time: {"hour": 6, "minute": 23}
